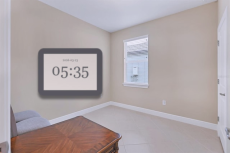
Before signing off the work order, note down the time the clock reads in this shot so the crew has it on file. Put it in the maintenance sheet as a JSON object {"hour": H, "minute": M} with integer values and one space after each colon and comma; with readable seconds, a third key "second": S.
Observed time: {"hour": 5, "minute": 35}
